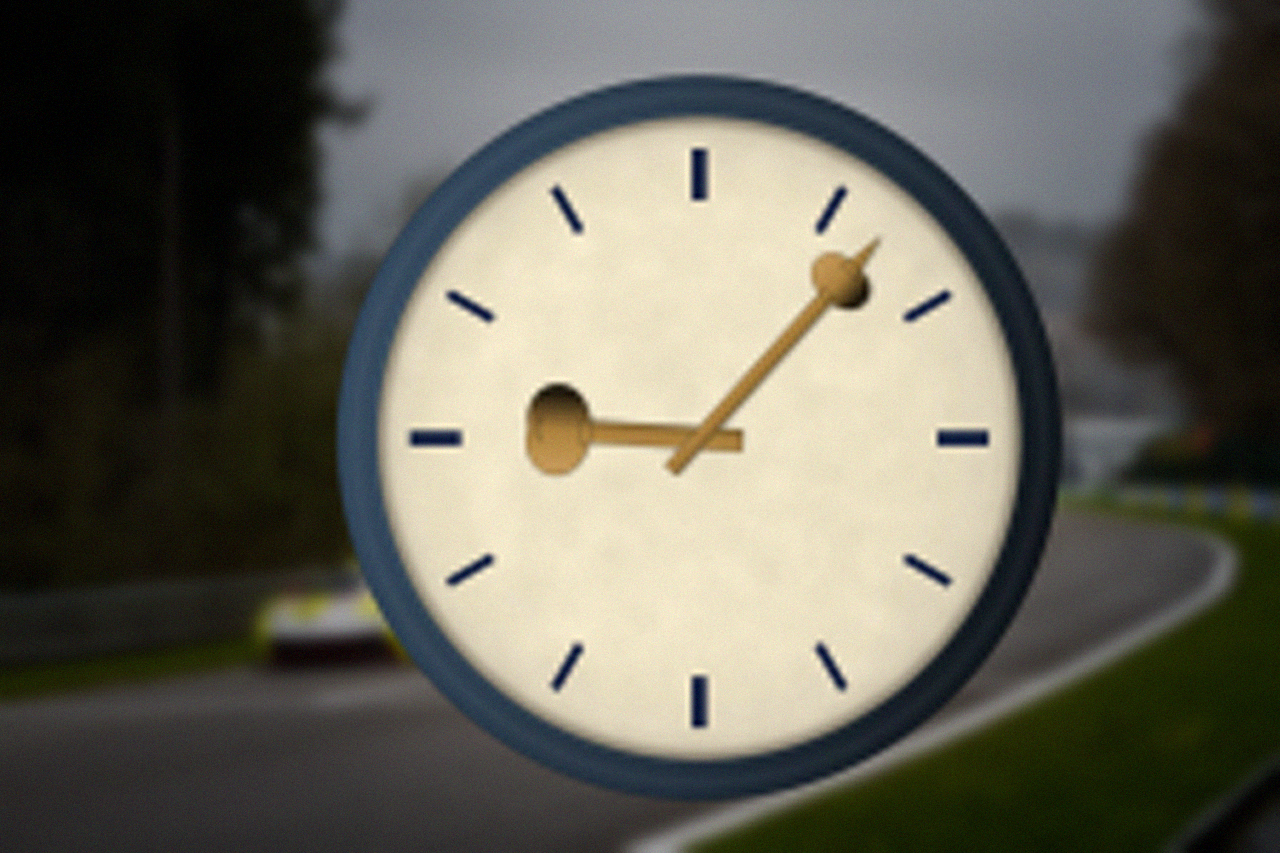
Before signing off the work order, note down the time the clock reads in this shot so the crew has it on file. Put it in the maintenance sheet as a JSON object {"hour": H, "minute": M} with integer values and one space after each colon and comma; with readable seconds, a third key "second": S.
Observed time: {"hour": 9, "minute": 7}
